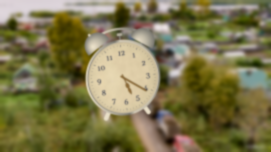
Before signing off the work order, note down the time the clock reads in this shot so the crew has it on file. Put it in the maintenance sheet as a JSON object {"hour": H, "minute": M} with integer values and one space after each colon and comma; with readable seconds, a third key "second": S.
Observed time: {"hour": 5, "minute": 21}
